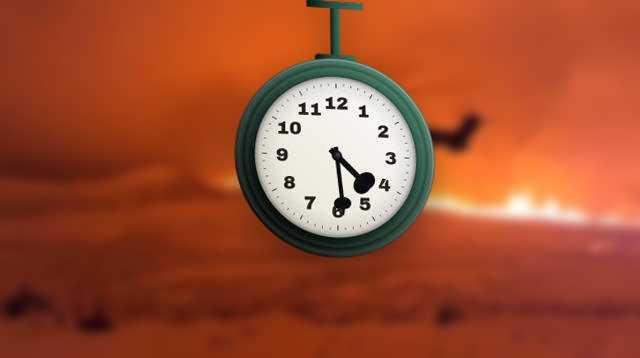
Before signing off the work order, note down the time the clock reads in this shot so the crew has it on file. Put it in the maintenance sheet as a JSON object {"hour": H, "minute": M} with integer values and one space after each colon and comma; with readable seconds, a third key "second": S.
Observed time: {"hour": 4, "minute": 29}
